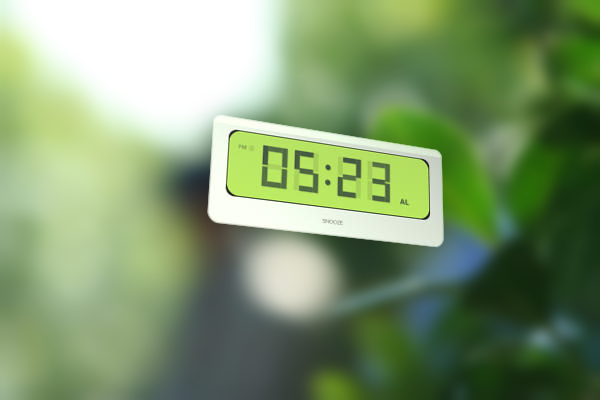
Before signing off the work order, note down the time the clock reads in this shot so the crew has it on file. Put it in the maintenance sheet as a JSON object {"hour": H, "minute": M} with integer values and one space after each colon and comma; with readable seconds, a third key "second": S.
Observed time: {"hour": 5, "minute": 23}
